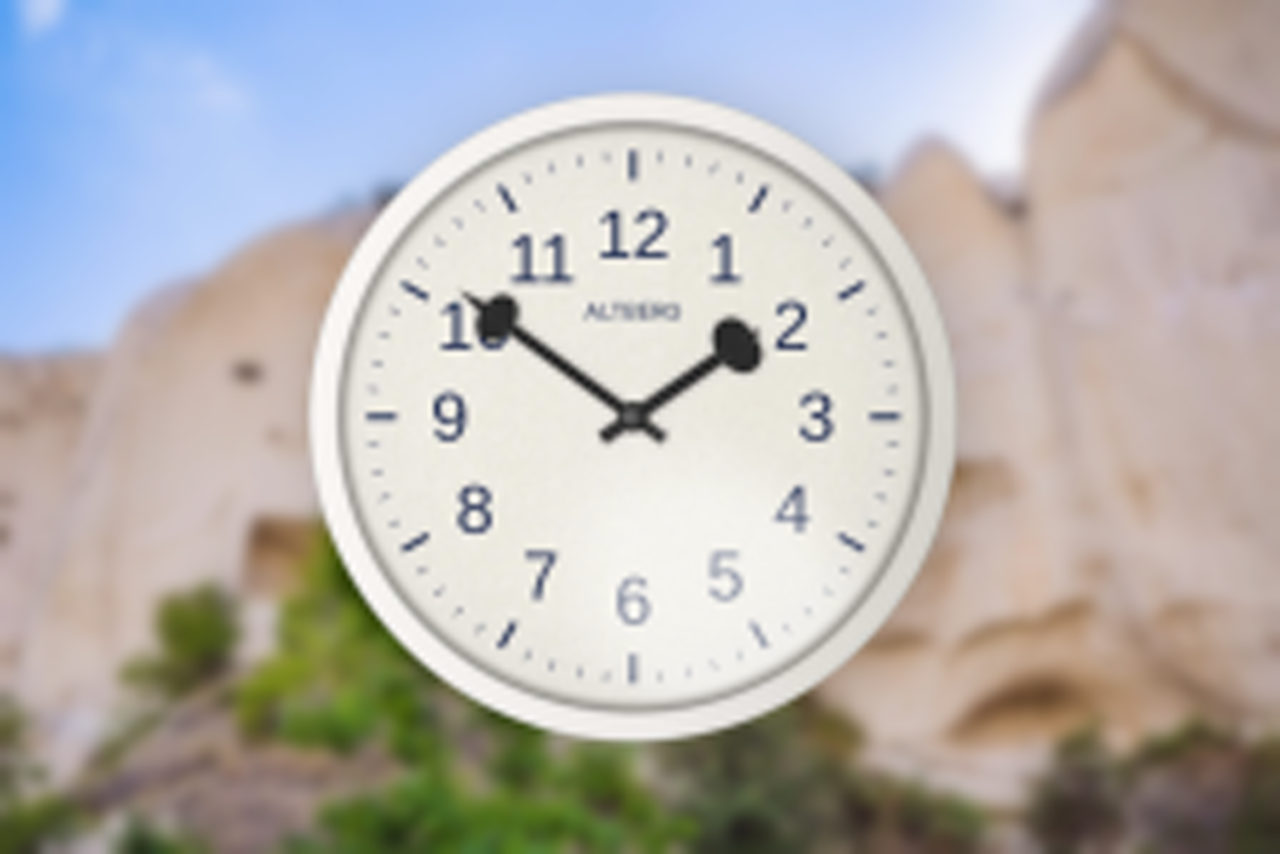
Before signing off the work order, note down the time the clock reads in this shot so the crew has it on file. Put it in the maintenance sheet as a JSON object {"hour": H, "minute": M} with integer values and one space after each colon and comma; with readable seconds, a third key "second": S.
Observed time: {"hour": 1, "minute": 51}
